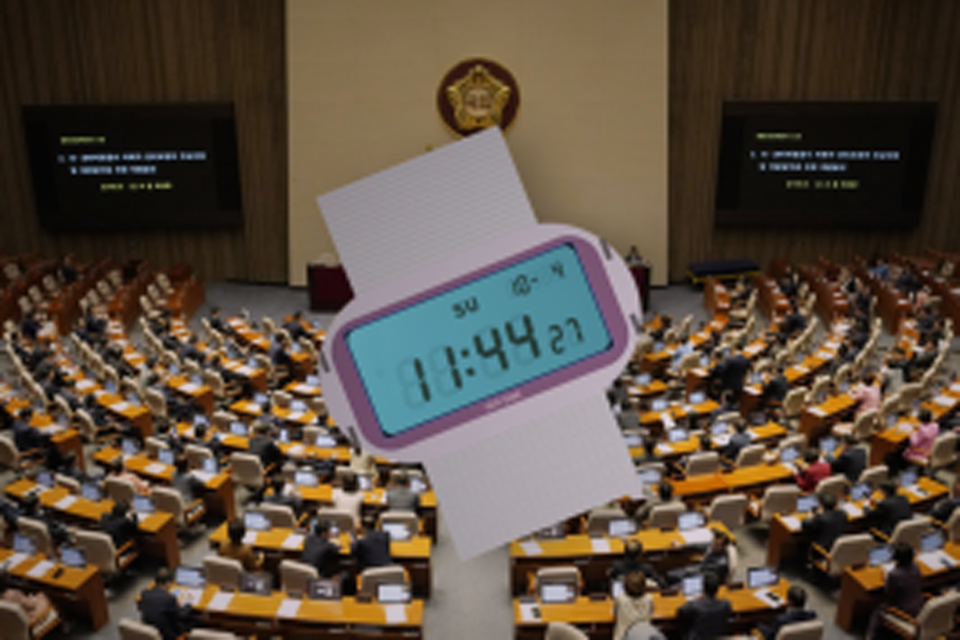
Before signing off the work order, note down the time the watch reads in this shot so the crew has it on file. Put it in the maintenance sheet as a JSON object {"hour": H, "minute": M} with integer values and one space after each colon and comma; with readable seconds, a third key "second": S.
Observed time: {"hour": 11, "minute": 44, "second": 27}
